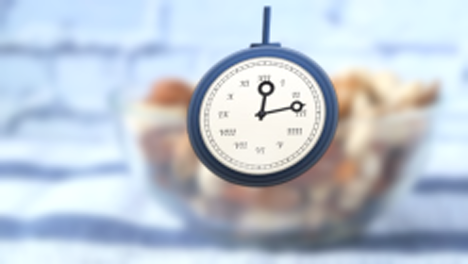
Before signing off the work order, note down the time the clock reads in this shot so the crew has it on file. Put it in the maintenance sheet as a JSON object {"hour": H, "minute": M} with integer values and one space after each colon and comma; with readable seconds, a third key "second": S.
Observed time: {"hour": 12, "minute": 13}
